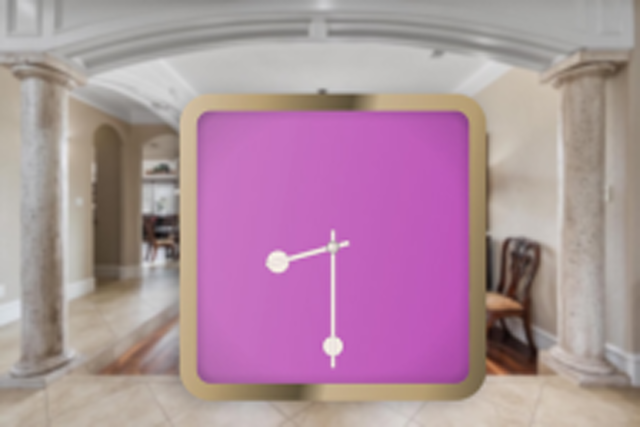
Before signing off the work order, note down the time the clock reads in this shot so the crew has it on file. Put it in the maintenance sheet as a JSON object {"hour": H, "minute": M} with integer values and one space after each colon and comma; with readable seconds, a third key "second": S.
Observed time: {"hour": 8, "minute": 30}
